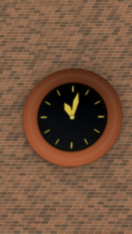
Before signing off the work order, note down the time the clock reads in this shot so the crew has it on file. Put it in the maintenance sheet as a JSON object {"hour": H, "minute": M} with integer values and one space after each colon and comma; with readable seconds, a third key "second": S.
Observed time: {"hour": 11, "minute": 2}
